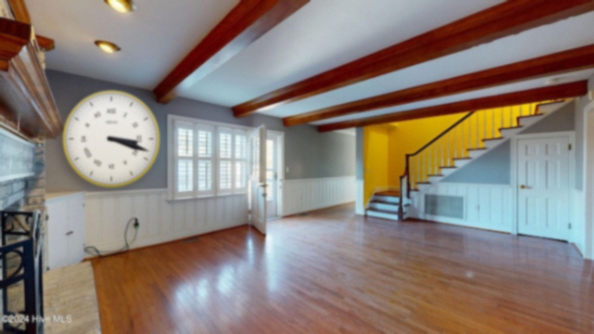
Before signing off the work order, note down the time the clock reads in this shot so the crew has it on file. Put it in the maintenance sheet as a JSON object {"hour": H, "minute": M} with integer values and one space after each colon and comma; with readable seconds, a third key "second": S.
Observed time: {"hour": 3, "minute": 18}
